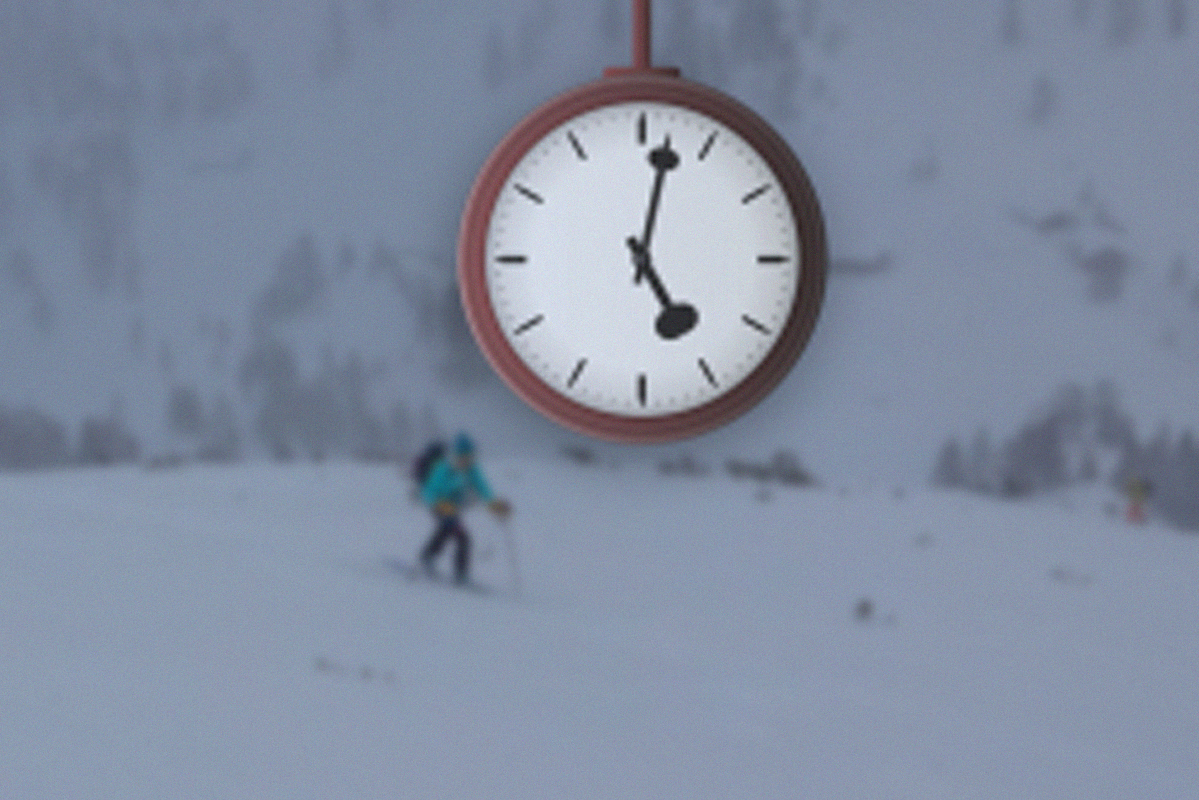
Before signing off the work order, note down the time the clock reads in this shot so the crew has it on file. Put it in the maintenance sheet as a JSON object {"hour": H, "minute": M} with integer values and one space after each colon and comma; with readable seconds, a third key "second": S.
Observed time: {"hour": 5, "minute": 2}
